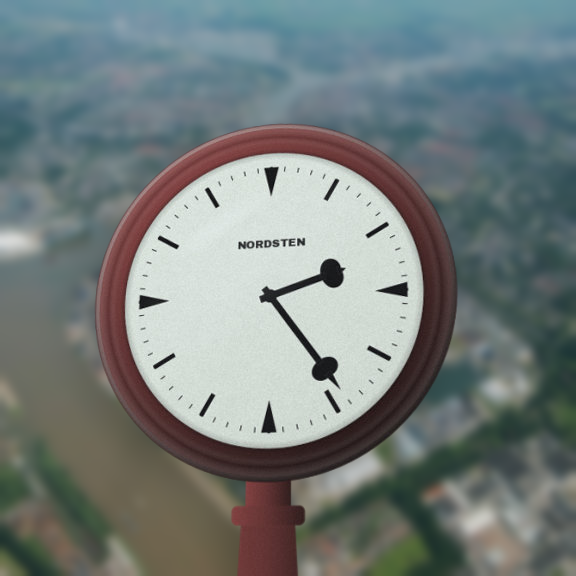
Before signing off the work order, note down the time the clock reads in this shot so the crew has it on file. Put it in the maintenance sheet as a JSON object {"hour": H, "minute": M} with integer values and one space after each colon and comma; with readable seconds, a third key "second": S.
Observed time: {"hour": 2, "minute": 24}
